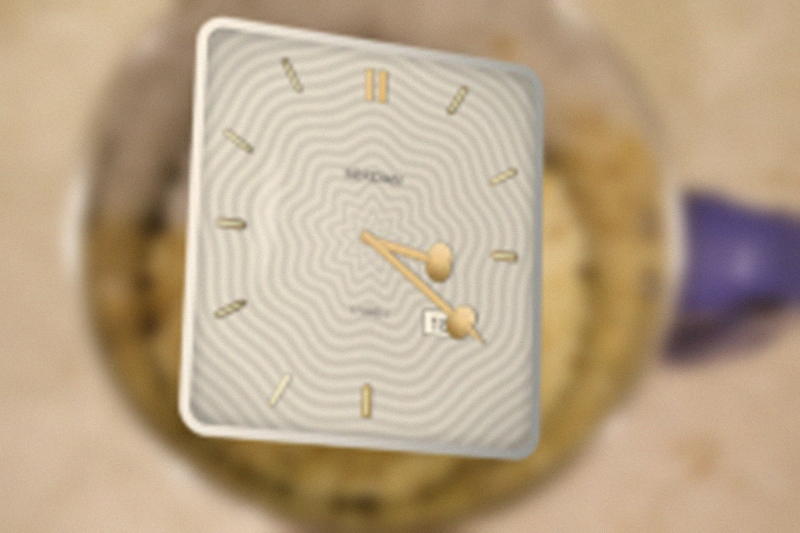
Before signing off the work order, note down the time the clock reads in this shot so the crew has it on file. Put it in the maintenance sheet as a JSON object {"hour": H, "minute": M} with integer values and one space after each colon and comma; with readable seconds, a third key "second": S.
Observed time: {"hour": 3, "minute": 21}
